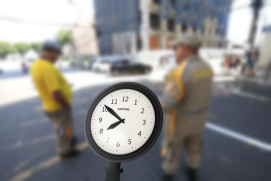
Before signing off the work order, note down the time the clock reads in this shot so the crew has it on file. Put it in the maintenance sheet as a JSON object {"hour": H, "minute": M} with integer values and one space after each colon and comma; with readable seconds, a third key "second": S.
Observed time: {"hour": 7, "minute": 51}
